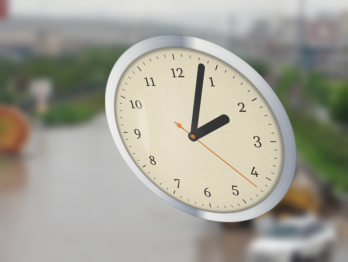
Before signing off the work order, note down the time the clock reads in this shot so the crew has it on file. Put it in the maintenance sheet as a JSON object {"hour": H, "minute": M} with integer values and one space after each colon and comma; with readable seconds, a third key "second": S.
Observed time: {"hour": 2, "minute": 3, "second": 22}
